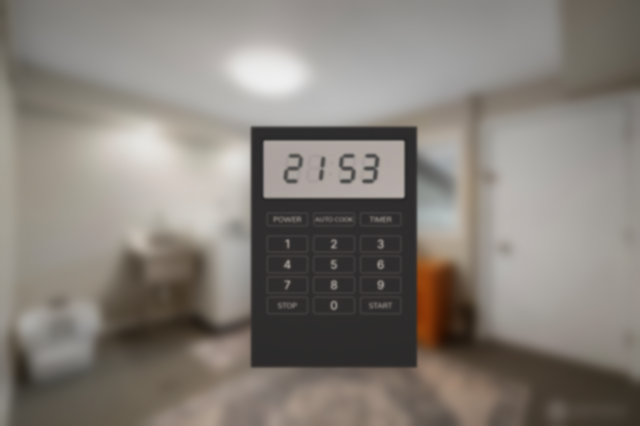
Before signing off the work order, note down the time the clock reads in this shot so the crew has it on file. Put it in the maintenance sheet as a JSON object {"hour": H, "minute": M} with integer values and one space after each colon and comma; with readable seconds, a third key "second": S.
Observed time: {"hour": 21, "minute": 53}
